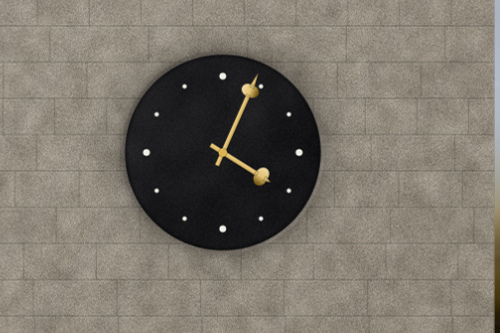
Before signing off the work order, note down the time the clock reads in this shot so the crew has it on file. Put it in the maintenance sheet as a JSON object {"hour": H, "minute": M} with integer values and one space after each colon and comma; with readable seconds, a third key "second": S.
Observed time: {"hour": 4, "minute": 4}
